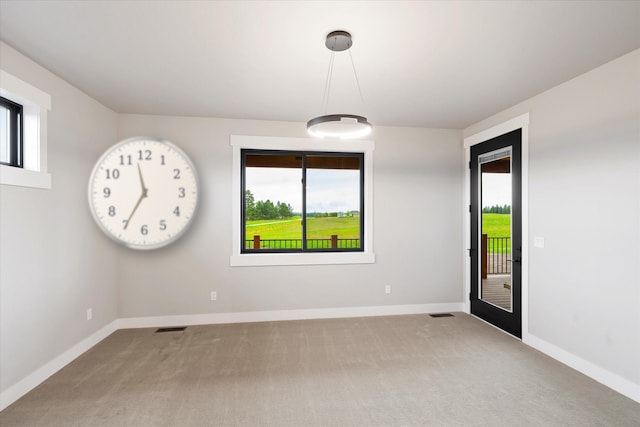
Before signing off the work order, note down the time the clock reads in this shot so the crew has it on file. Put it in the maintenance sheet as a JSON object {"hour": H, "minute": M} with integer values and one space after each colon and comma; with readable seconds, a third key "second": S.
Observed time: {"hour": 11, "minute": 35}
